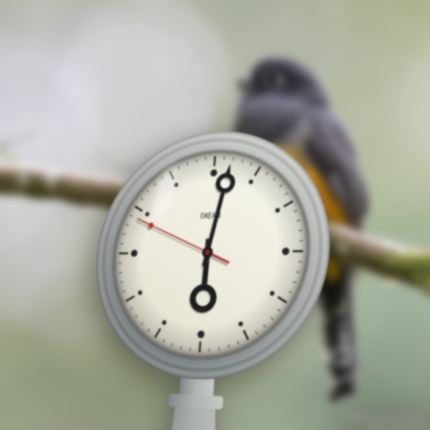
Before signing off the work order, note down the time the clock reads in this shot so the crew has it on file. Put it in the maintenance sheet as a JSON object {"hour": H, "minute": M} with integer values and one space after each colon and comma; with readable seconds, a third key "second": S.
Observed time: {"hour": 6, "minute": 1, "second": 49}
